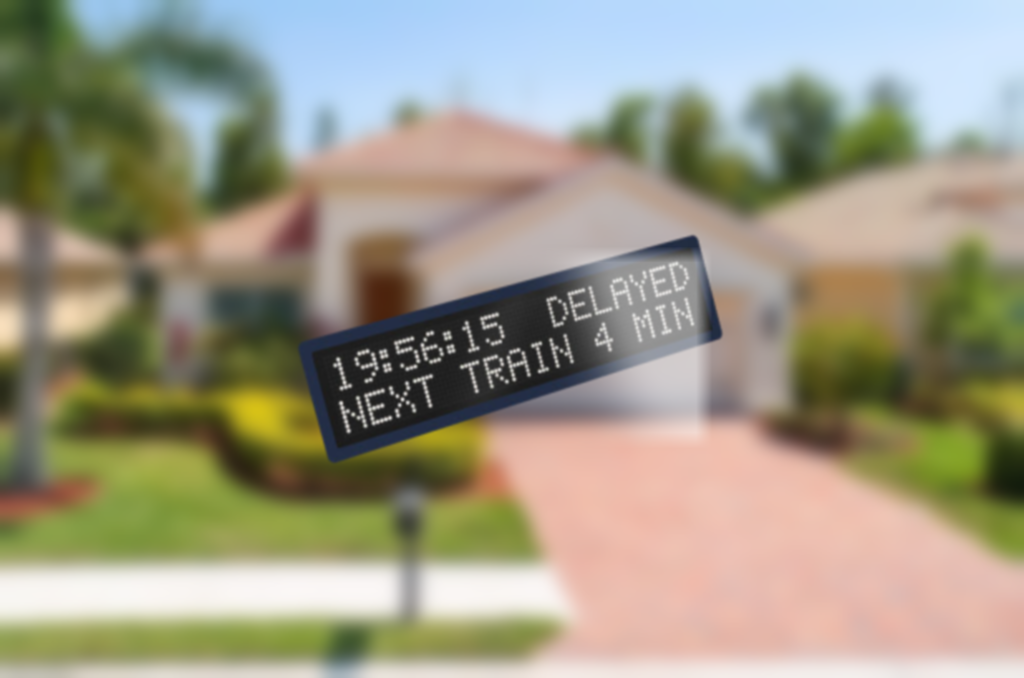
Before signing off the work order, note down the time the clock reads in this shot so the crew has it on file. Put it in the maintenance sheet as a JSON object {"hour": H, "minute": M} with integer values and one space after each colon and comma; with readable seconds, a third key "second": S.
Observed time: {"hour": 19, "minute": 56, "second": 15}
